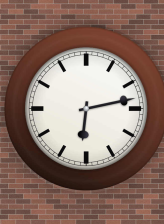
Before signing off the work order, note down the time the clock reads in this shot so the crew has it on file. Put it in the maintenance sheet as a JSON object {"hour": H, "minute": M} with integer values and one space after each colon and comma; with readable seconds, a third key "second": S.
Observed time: {"hour": 6, "minute": 13}
